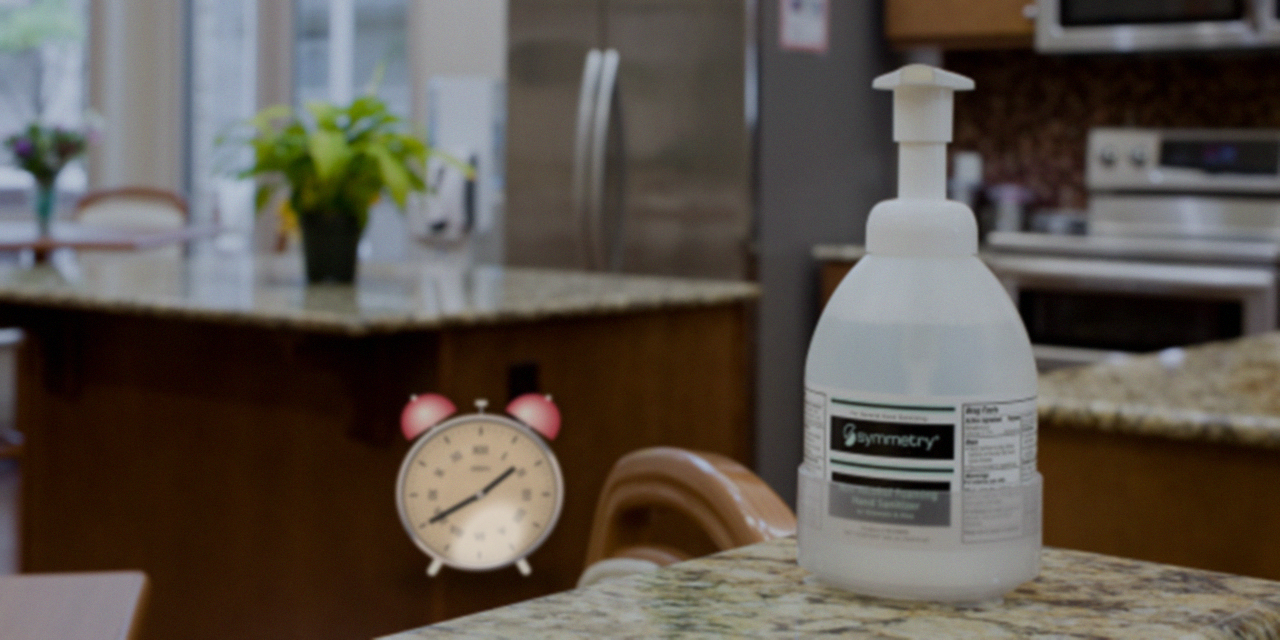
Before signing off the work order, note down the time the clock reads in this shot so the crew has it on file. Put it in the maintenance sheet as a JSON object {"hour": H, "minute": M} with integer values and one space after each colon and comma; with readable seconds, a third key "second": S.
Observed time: {"hour": 1, "minute": 40}
